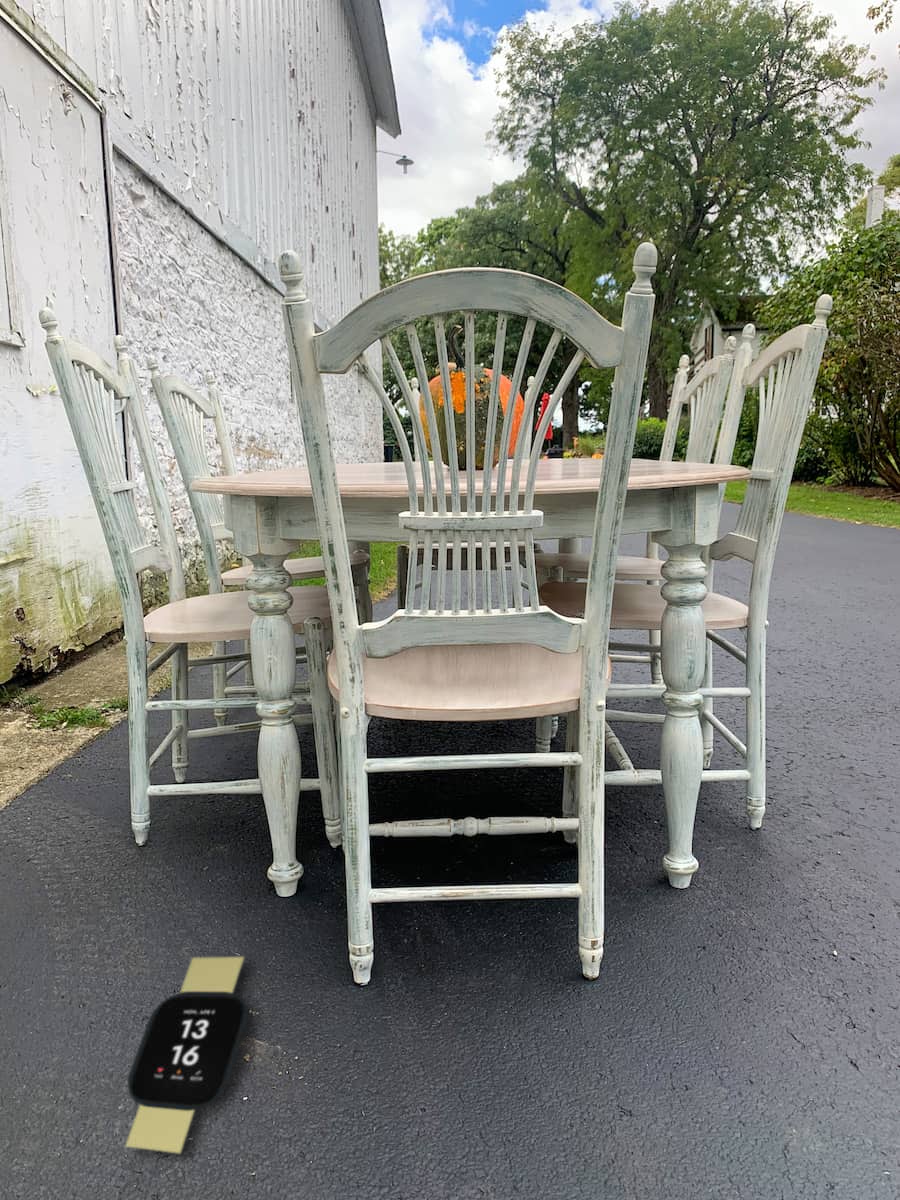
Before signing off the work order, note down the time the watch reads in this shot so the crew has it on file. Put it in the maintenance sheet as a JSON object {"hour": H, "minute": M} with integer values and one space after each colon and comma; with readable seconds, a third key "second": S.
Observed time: {"hour": 13, "minute": 16}
